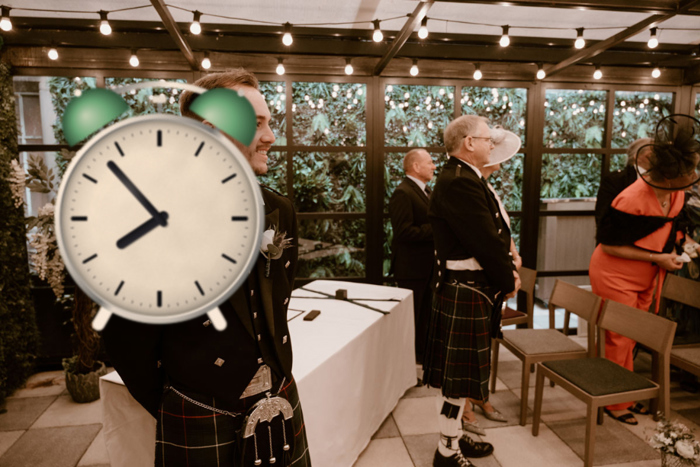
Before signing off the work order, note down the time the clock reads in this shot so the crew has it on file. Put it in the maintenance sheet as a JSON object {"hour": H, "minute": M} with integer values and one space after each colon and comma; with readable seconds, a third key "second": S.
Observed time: {"hour": 7, "minute": 53}
